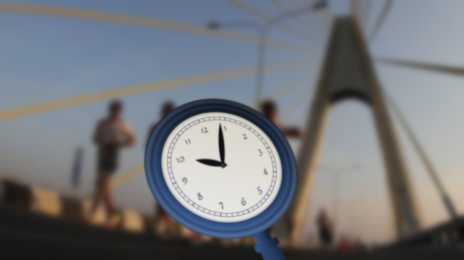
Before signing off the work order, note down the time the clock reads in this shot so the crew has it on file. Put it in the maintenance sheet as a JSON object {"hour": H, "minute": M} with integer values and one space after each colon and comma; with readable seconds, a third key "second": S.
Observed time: {"hour": 10, "minute": 4}
